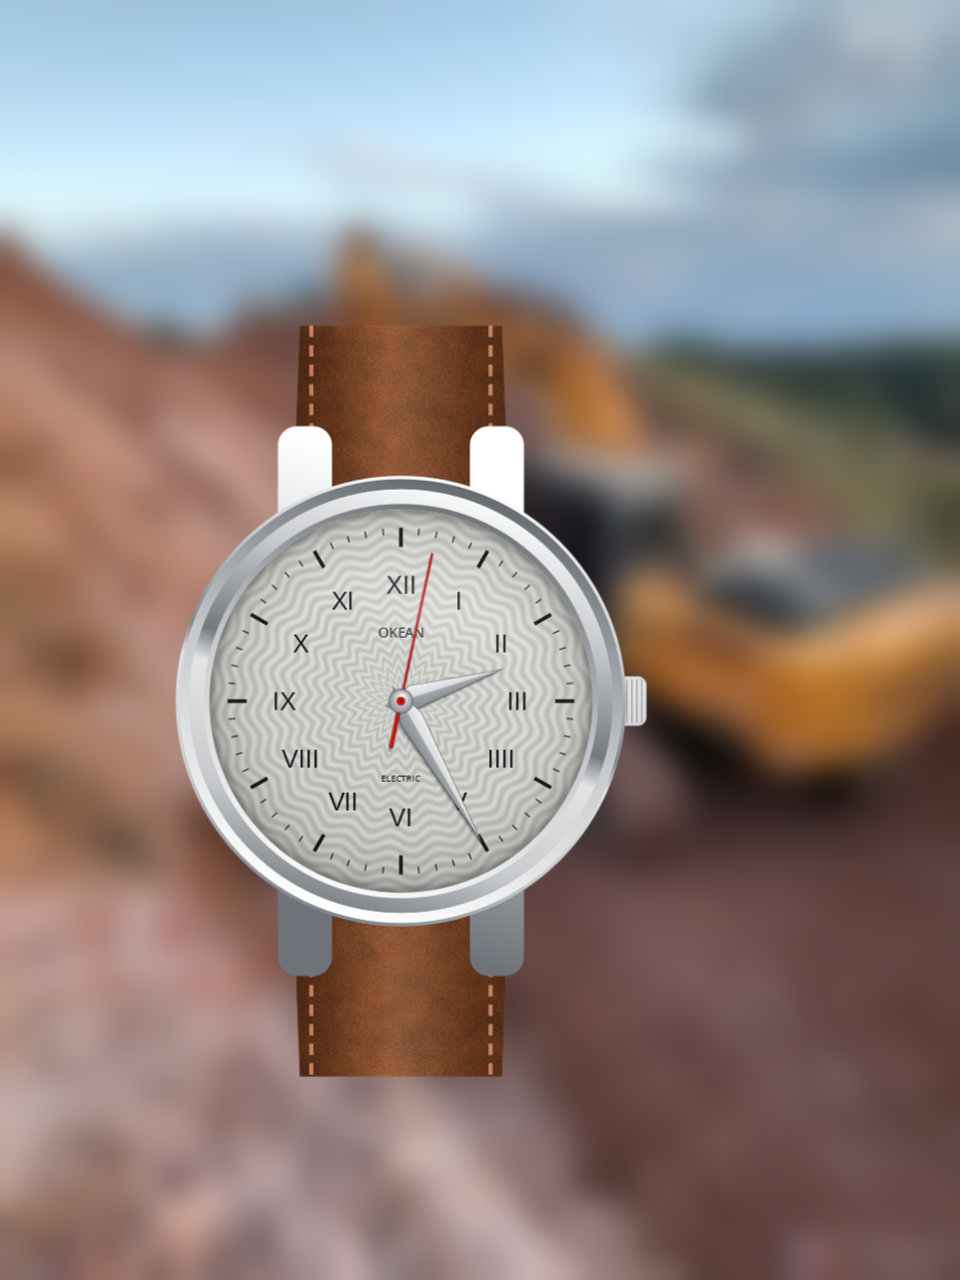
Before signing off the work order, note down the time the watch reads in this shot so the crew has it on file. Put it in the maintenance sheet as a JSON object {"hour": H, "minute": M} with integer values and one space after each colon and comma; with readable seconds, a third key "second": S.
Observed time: {"hour": 2, "minute": 25, "second": 2}
